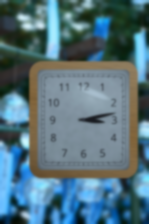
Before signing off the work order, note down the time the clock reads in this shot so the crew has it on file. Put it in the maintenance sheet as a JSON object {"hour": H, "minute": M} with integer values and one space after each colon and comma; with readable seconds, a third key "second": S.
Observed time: {"hour": 3, "minute": 13}
